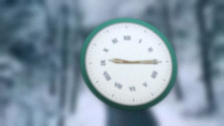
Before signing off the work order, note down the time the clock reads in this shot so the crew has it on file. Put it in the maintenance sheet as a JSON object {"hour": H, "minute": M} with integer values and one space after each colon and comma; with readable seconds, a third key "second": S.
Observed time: {"hour": 9, "minute": 15}
